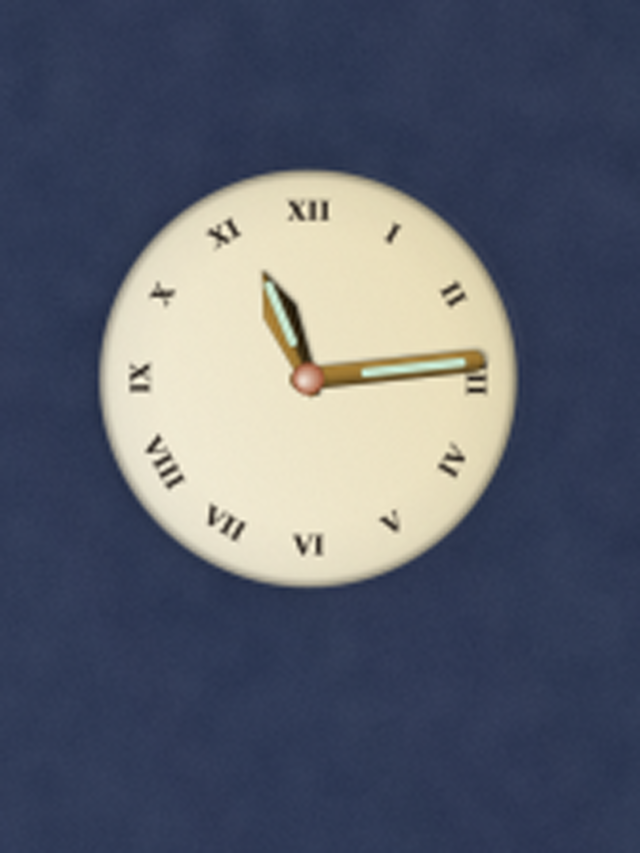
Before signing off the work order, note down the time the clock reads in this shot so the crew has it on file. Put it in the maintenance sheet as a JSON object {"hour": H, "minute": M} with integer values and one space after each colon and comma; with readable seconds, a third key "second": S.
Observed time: {"hour": 11, "minute": 14}
